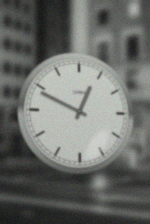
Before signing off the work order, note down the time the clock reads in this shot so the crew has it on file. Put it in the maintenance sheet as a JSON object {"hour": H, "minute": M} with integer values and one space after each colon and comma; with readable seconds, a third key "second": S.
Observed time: {"hour": 12, "minute": 49}
